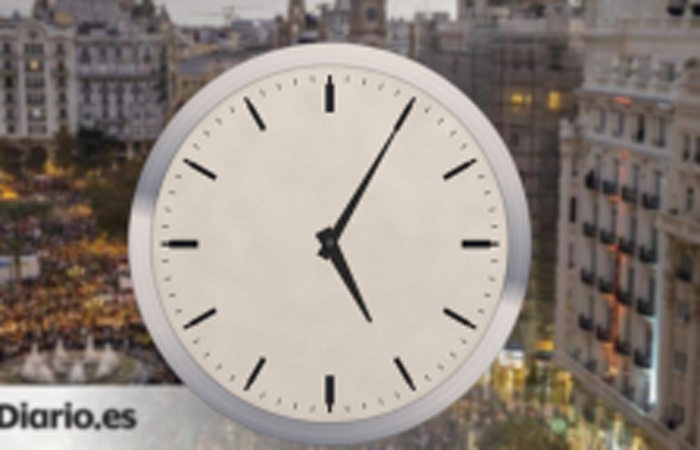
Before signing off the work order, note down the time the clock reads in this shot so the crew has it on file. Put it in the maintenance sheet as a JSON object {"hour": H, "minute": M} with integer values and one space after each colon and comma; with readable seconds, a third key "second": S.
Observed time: {"hour": 5, "minute": 5}
